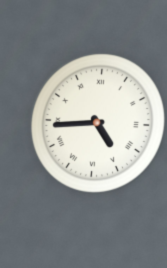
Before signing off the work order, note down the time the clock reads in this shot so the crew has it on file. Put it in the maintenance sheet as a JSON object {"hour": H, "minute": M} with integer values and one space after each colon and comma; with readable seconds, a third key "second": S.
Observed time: {"hour": 4, "minute": 44}
